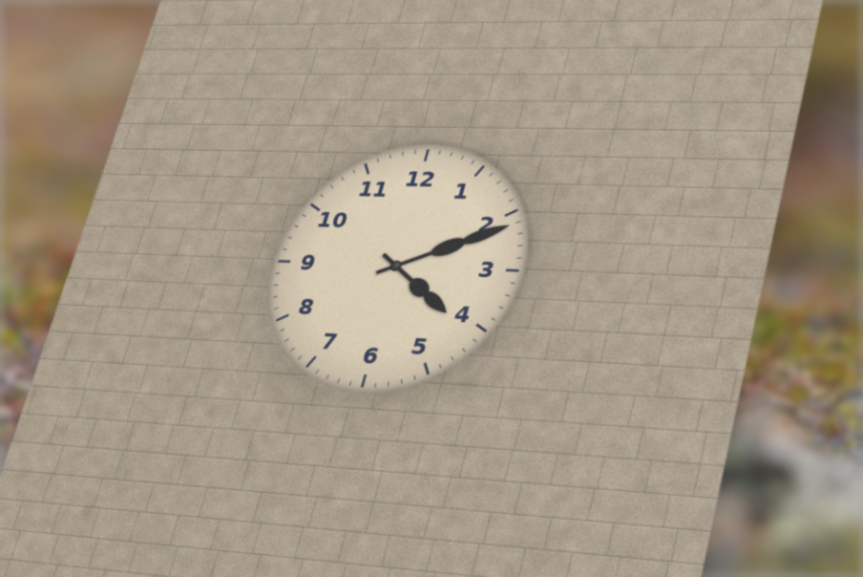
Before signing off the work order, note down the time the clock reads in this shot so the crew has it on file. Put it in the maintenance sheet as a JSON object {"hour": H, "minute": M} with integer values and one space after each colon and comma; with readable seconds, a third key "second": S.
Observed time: {"hour": 4, "minute": 11}
